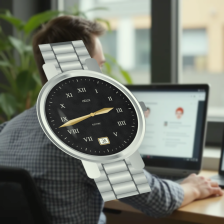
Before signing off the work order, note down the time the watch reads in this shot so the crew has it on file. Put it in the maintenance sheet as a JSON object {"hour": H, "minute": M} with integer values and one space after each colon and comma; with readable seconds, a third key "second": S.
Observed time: {"hour": 2, "minute": 43}
